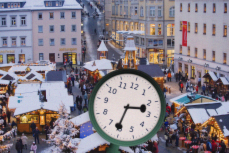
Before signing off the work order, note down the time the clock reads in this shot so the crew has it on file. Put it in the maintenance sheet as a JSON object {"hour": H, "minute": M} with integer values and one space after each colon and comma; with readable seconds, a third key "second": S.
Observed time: {"hour": 2, "minute": 31}
